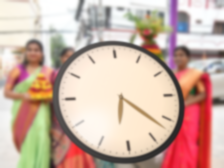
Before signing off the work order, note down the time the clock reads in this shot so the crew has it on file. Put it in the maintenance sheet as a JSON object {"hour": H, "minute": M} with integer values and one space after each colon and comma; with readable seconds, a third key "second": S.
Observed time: {"hour": 6, "minute": 22}
